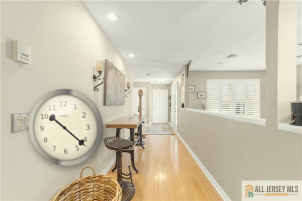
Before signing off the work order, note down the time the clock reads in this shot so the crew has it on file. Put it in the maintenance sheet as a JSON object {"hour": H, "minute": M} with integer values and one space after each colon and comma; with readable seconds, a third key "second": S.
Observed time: {"hour": 10, "minute": 22}
